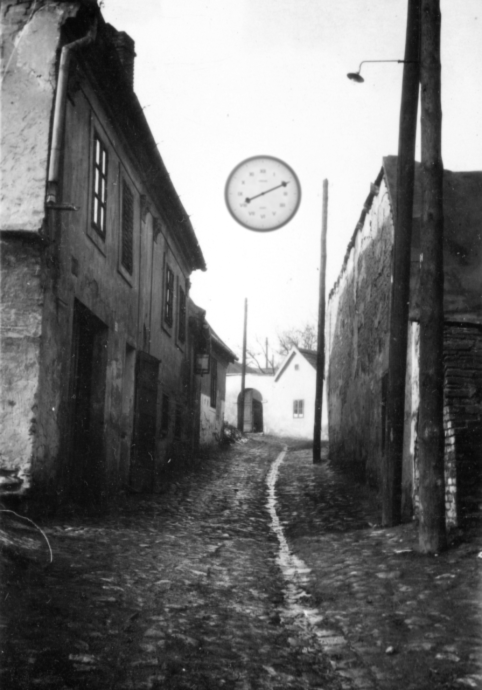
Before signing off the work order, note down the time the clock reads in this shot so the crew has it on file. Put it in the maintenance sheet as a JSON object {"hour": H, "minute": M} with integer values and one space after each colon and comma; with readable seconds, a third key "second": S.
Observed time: {"hour": 8, "minute": 11}
